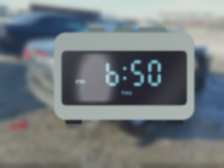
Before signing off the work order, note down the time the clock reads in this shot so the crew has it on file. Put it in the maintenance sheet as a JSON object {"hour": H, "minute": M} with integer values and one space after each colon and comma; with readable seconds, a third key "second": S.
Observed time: {"hour": 6, "minute": 50}
